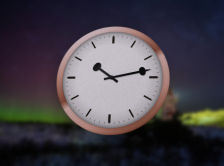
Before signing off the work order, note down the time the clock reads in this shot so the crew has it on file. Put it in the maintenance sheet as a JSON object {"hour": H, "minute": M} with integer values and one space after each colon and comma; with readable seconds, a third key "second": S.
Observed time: {"hour": 10, "minute": 13}
